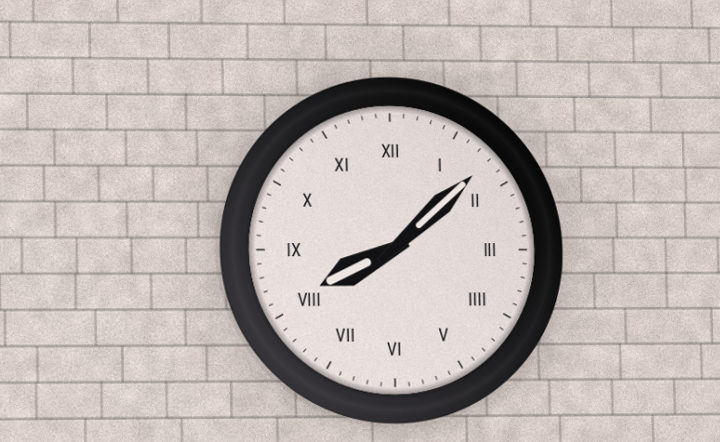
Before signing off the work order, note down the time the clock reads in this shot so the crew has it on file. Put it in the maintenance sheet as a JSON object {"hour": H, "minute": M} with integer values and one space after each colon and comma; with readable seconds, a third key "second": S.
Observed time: {"hour": 8, "minute": 8}
